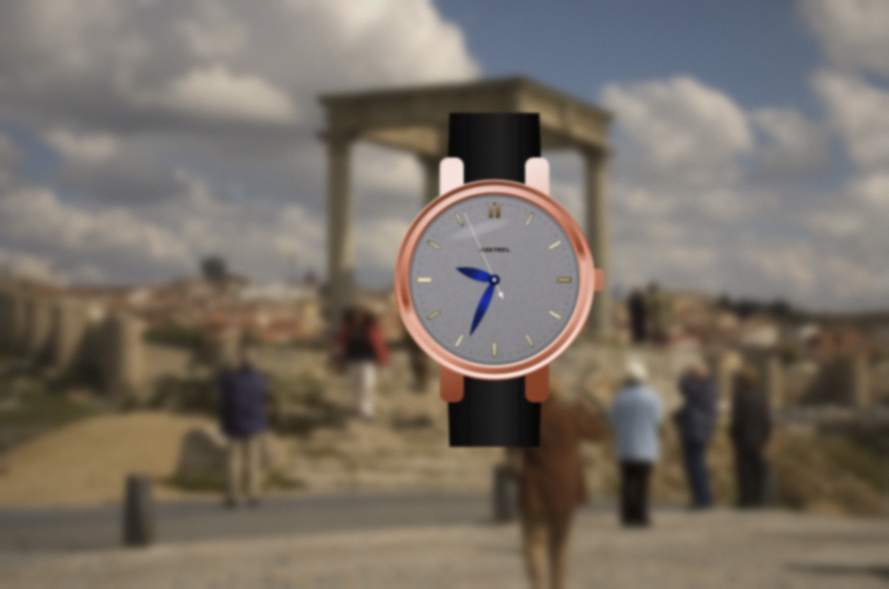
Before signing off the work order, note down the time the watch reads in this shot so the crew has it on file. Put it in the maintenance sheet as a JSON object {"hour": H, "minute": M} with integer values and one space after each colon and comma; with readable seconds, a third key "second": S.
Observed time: {"hour": 9, "minute": 33, "second": 56}
